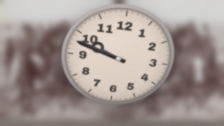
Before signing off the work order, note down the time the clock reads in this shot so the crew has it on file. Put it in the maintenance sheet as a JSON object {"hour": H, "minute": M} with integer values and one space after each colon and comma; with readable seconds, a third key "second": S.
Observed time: {"hour": 9, "minute": 48}
